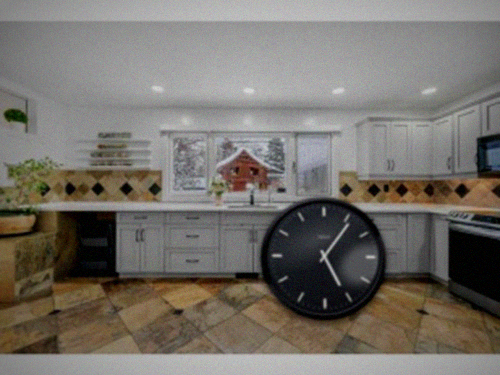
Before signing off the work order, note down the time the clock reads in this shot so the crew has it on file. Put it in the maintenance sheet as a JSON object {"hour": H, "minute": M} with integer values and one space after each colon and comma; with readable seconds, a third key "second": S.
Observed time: {"hour": 5, "minute": 6}
